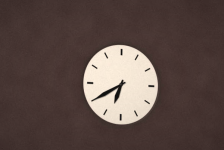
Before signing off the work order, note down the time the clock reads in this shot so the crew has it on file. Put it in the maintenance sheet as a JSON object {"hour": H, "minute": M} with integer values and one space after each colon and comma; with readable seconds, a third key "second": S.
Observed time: {"hour": 6, "minute": 40}
